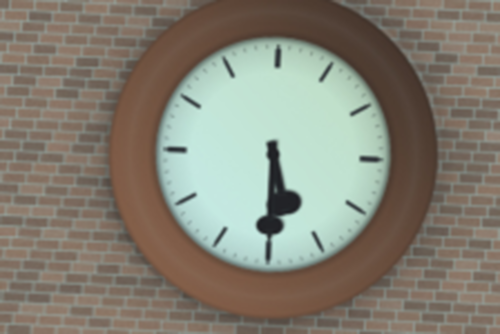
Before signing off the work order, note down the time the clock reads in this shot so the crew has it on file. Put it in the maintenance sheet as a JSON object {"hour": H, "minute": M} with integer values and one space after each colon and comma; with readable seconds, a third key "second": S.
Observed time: {"hour": 5, "minute": 30}
